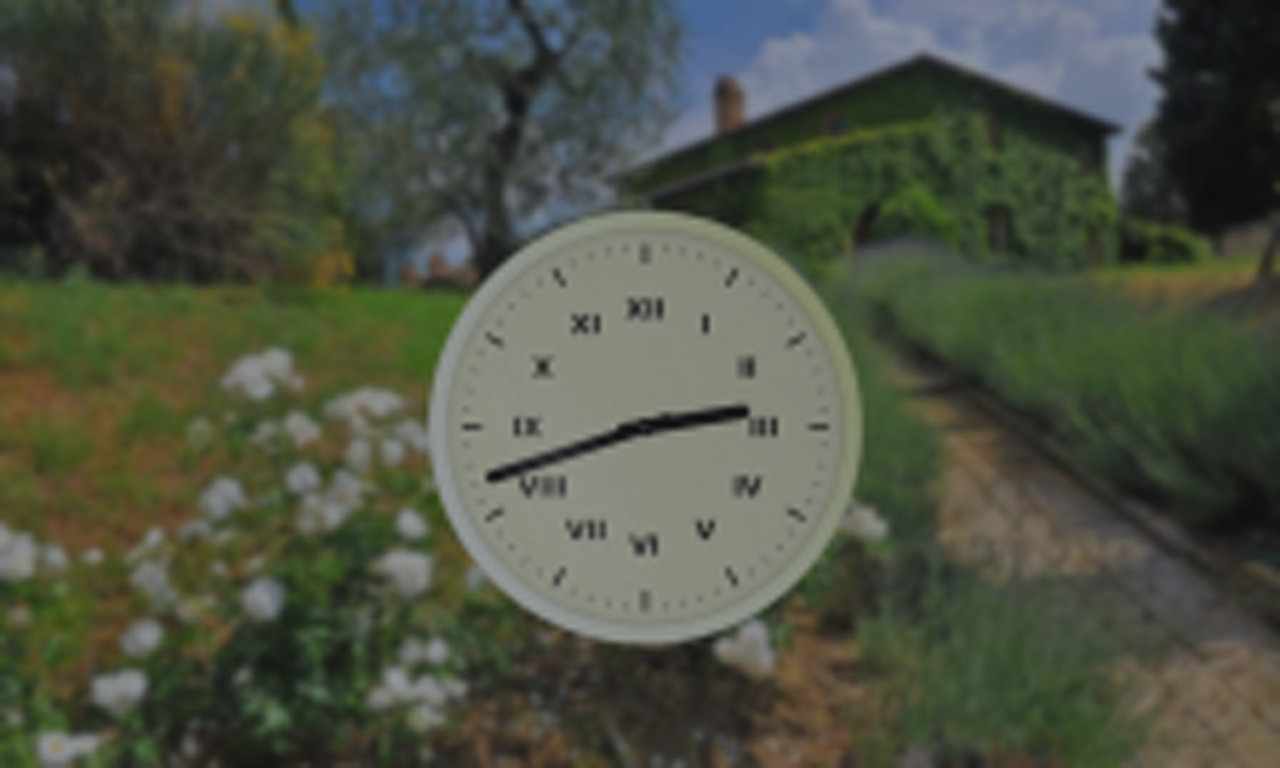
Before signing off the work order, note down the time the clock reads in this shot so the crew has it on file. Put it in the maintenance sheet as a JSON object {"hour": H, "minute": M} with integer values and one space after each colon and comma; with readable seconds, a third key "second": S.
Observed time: {"hour": 2, "minute": 42}
